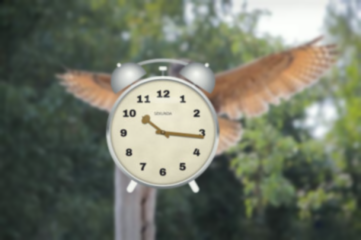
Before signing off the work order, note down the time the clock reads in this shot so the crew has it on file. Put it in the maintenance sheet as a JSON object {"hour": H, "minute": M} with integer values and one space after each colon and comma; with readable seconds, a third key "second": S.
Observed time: {"hour": 10, "minute": 16}
